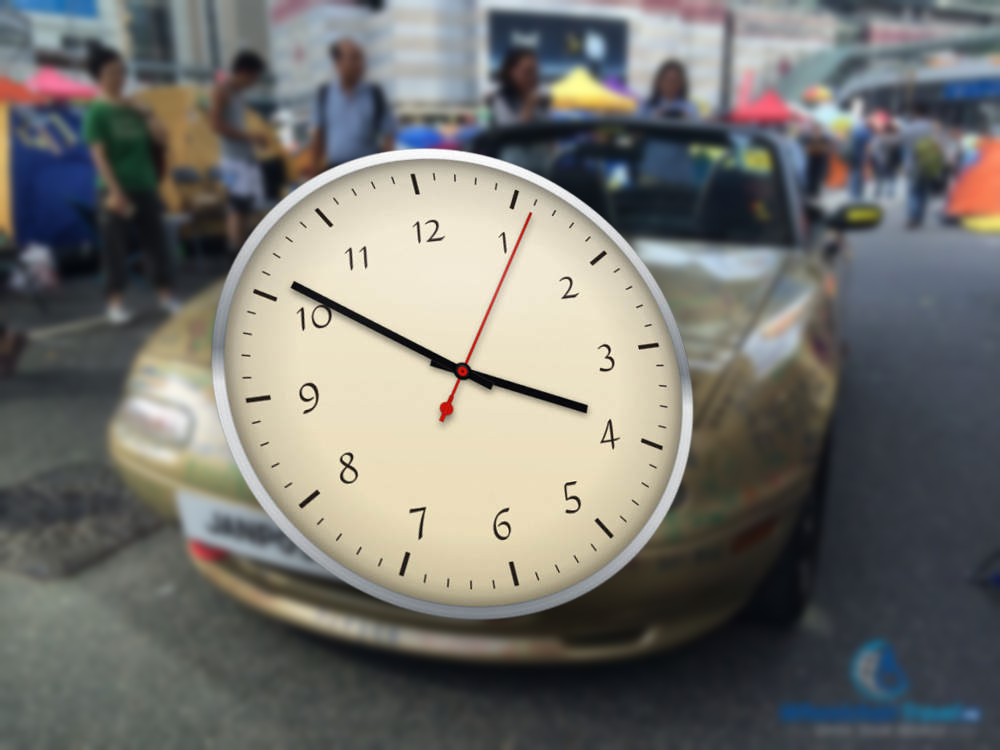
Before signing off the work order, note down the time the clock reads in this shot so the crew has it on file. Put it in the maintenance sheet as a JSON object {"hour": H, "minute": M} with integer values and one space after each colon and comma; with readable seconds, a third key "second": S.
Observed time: {"hour": 3, "minute": 51, "second": 6}
